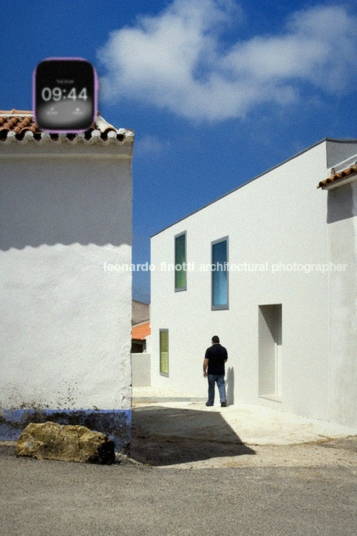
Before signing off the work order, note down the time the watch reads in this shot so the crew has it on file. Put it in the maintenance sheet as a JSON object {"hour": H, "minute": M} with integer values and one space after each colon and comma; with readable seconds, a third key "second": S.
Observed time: {"hour": 9, "minute": 44}
